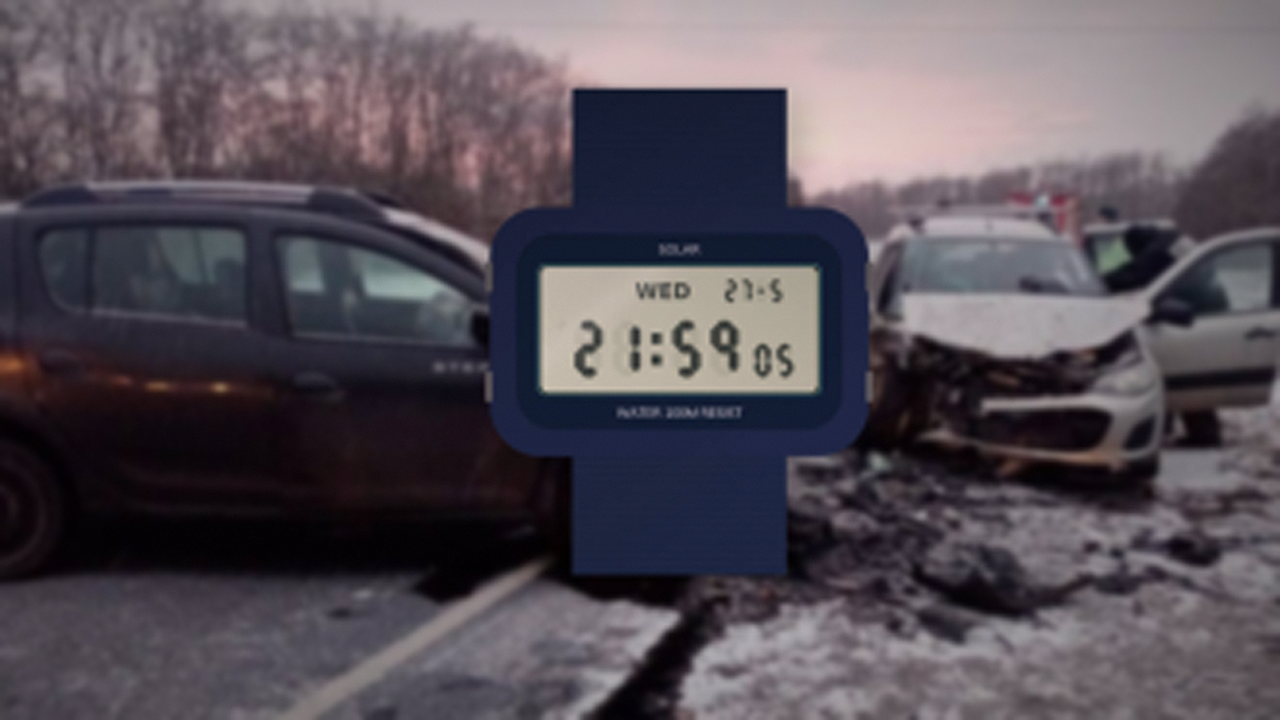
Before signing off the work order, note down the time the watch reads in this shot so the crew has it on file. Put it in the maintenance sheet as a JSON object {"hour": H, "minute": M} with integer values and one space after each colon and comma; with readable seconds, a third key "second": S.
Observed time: {"hour": 21, "minute": 59, "second": 5}
